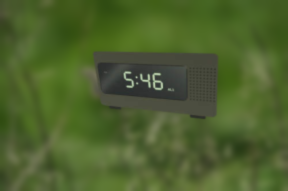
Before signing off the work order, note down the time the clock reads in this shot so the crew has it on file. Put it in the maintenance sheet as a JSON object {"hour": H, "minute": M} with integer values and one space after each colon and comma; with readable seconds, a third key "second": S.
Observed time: {"hour": 5, "minute": 46}
